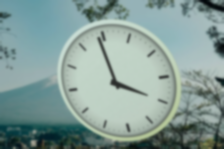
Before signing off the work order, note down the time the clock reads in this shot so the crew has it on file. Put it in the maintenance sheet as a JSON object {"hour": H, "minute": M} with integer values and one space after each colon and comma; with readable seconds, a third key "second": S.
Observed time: {"hour": 3, "minute": 59}
